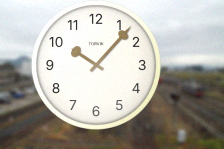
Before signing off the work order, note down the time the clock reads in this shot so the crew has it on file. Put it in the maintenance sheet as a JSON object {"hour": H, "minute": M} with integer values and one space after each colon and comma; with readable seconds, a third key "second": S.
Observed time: {"hour": 10, "minute": 7}
